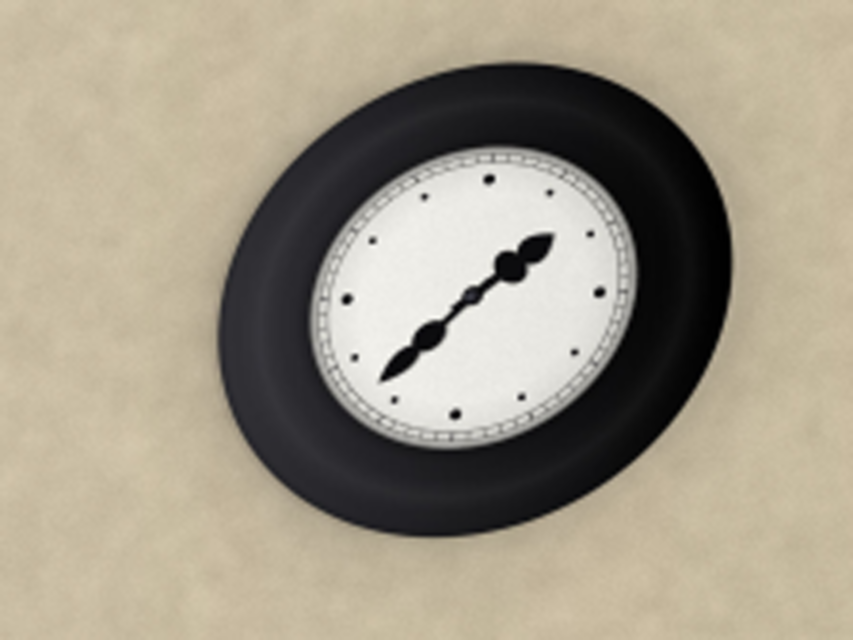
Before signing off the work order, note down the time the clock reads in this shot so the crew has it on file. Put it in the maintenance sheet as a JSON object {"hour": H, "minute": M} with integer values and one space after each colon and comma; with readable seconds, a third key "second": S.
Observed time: {"hour": 1, "minute": 37}
